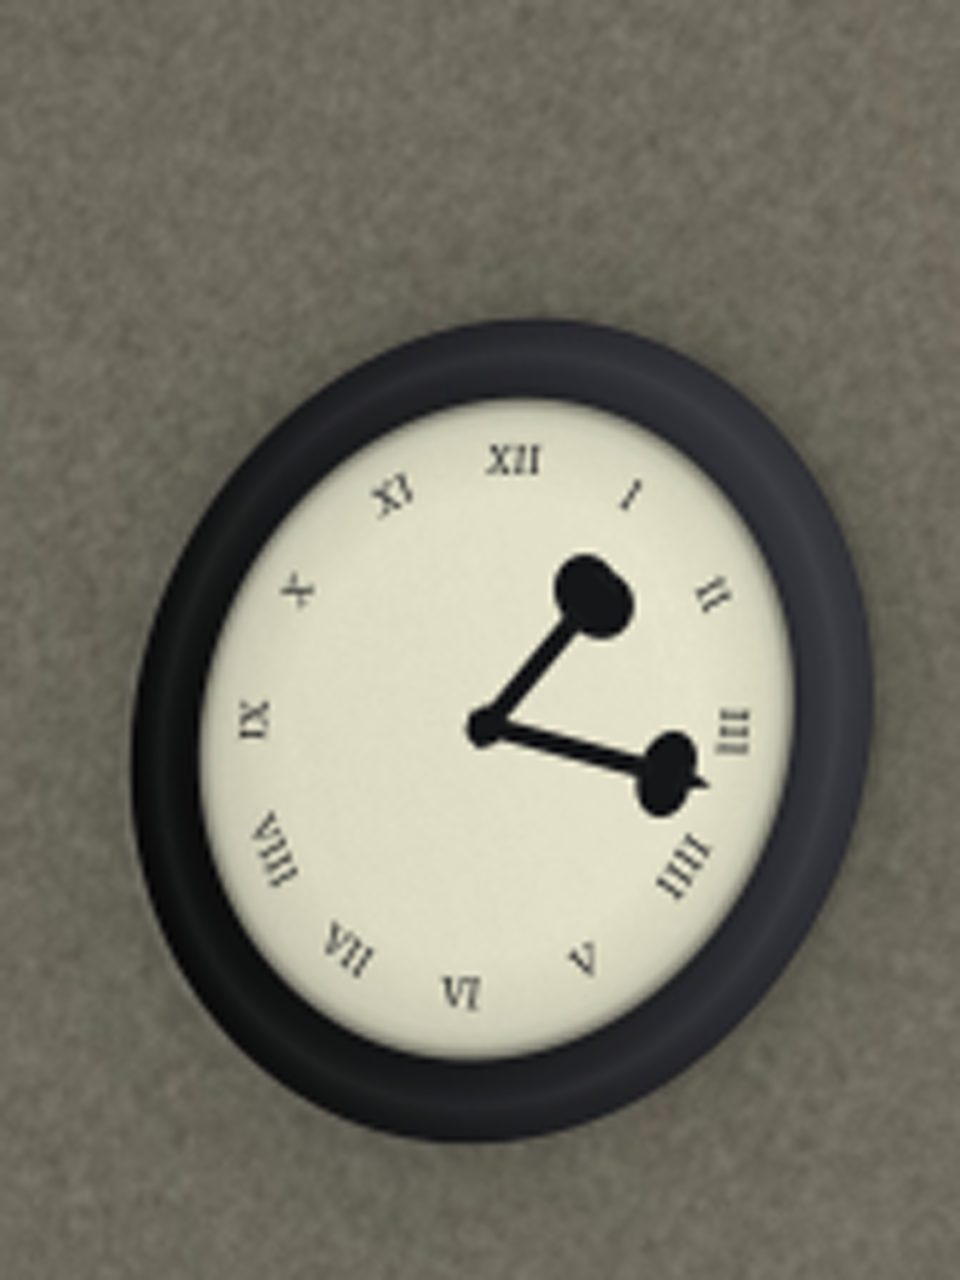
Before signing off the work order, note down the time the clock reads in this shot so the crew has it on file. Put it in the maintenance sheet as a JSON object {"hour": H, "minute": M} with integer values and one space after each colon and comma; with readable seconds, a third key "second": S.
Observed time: {"hour": 1, "minute": 17}
